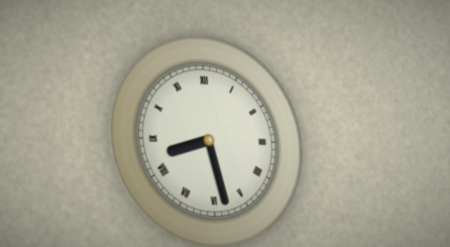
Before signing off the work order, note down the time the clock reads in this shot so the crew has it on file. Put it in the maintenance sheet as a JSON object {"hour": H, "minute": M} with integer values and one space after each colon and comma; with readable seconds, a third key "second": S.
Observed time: {"hour": 8, "minute": 28}
